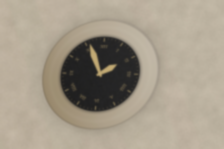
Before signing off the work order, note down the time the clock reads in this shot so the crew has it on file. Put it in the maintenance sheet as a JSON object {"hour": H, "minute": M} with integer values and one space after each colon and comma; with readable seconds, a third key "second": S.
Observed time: {"hour": 1, "minute": 56}
